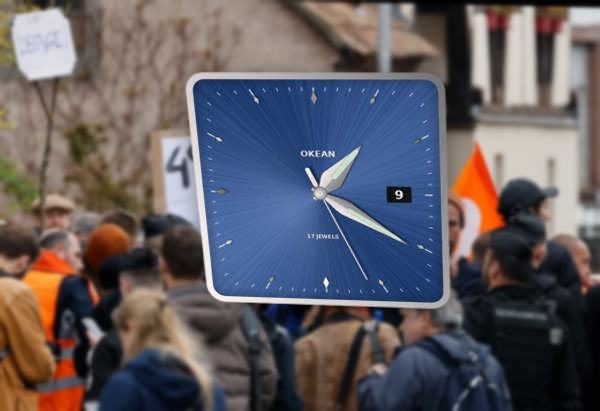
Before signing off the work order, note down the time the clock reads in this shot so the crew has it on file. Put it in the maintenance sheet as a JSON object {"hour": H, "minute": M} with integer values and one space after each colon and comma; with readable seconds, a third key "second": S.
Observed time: {"hour": 1, "minute": 20, "second": 26}
